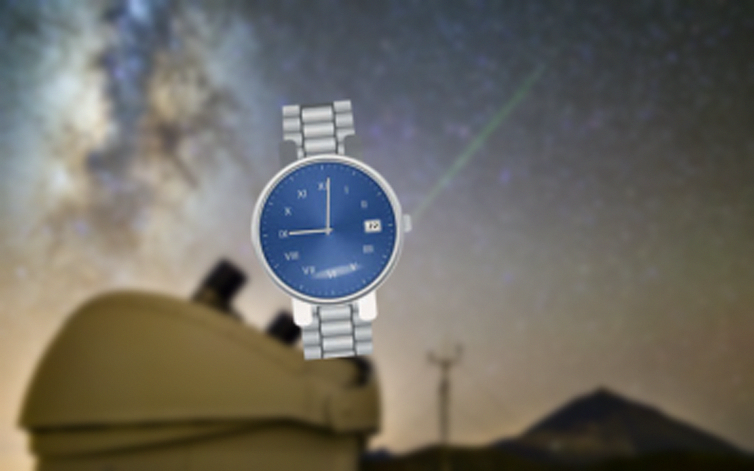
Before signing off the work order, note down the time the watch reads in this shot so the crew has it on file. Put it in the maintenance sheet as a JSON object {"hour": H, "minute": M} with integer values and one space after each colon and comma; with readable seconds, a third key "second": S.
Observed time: {"hour": 9, "minute": 1}
